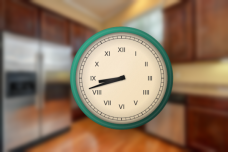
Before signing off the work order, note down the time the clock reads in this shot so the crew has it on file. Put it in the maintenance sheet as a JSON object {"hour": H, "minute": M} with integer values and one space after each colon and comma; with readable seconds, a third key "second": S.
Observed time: {"hour": 8, "minute": 42}
